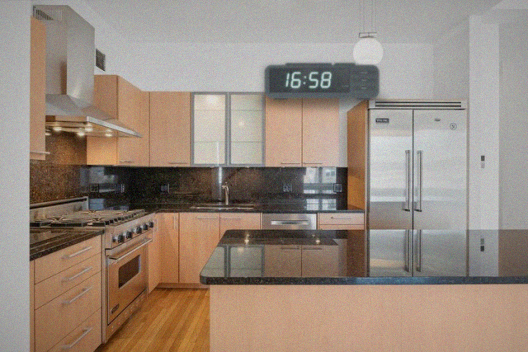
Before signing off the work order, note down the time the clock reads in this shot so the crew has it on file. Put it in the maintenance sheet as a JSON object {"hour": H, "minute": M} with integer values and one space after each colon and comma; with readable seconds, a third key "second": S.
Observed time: {"hour": 16, "minute": 58}
